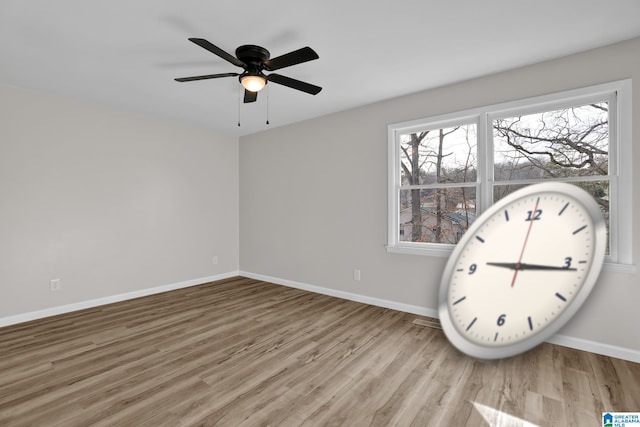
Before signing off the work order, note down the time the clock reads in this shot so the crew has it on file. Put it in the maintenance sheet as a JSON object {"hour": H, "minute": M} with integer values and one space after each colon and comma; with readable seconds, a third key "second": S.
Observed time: {"hour": 9, "minute": 16, "second": 0}
